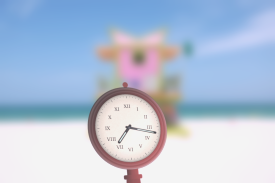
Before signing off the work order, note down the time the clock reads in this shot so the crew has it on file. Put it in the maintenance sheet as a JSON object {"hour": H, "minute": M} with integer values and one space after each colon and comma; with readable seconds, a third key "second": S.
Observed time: {"hour": 7, "minute": 17}
